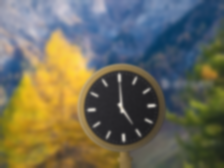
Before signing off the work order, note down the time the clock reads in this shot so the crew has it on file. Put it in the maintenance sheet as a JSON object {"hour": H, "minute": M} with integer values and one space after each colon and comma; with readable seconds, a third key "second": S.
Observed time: {"hour": 5, "minute": 0}
